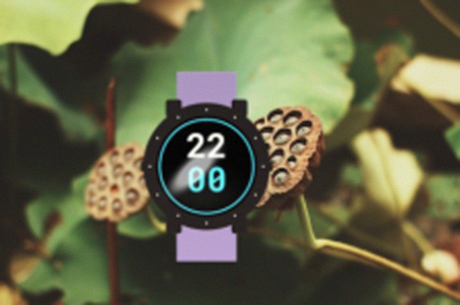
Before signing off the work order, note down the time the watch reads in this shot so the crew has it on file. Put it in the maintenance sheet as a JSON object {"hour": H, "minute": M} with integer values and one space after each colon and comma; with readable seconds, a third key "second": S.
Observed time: {"hour": 22, "minute": 0}
